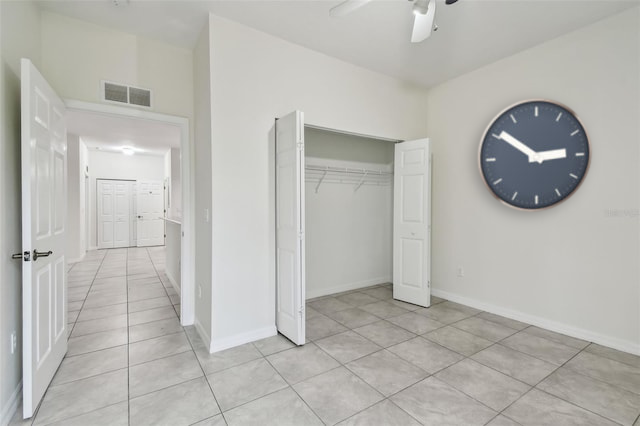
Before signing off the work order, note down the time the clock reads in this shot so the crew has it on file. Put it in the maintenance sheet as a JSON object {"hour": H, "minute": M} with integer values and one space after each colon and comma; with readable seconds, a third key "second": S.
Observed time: {"hour": 2, "minute": 51}
